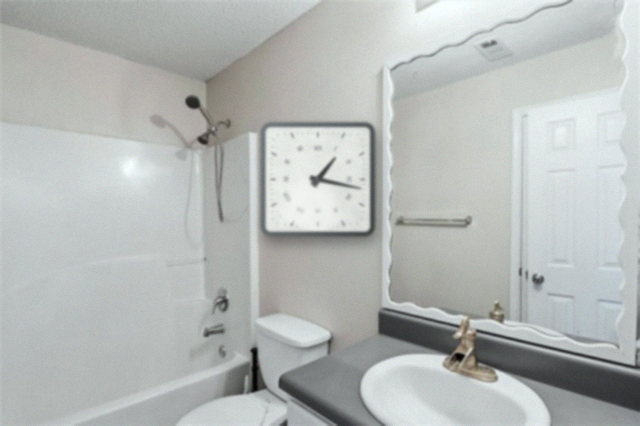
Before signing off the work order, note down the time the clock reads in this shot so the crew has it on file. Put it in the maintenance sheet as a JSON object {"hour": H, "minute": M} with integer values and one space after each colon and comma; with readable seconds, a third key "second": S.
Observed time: {"hour": 1, "minute": 17}
